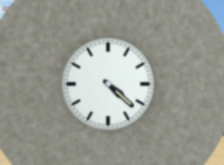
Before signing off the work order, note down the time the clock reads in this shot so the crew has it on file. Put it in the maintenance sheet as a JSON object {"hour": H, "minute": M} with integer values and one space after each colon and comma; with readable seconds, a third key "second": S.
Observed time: {"hour": 4, "minute": 22}
